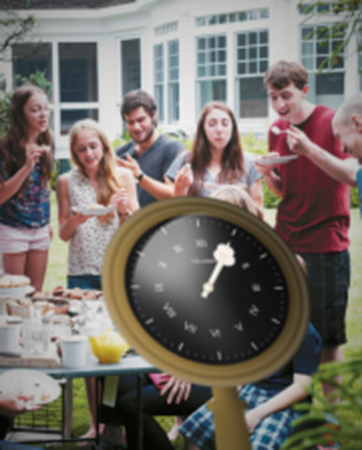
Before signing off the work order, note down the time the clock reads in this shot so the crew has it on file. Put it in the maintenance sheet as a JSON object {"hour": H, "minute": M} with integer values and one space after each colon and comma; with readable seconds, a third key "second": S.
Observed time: {"hour": 1, "minute": 5}
